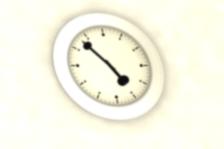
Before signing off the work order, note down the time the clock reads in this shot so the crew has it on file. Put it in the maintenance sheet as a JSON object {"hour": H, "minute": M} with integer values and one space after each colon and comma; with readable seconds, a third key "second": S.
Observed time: {"hour": 4, "minute": 53}
